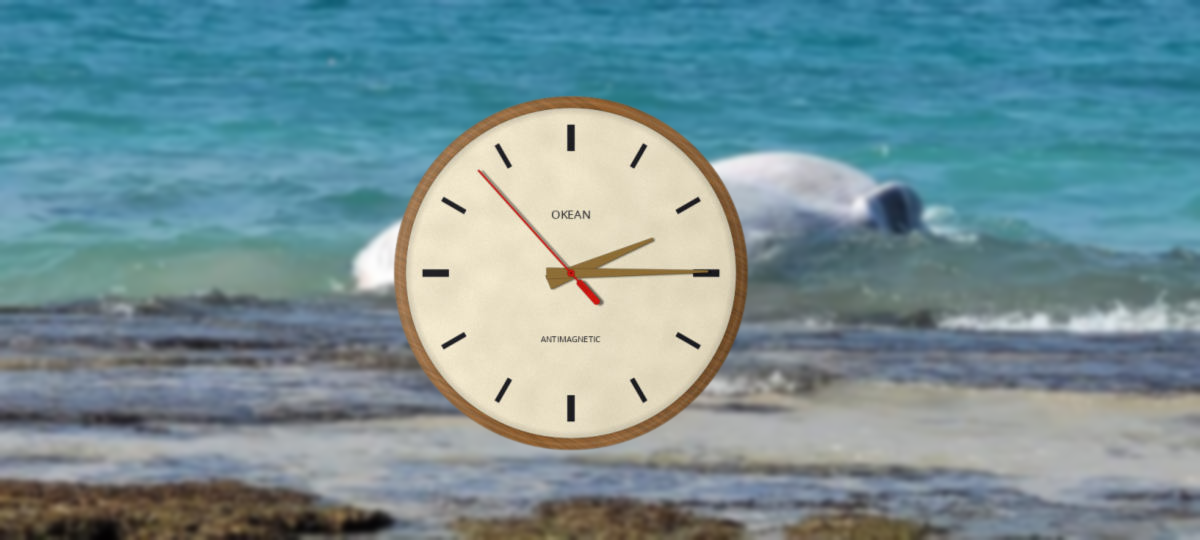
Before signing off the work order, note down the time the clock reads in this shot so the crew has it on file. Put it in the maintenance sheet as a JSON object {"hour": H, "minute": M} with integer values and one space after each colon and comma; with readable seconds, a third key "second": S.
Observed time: {"hour": 2, "minute": 14, "second": 53}
